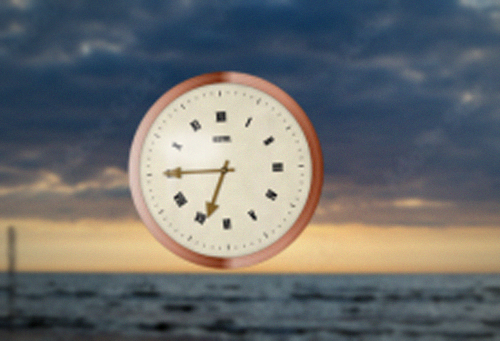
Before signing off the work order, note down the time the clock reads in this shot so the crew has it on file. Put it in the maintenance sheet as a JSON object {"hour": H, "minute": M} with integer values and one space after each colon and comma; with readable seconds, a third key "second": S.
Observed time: {"hour": 6, "minute": 45}
